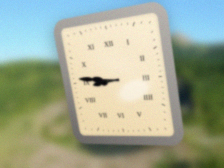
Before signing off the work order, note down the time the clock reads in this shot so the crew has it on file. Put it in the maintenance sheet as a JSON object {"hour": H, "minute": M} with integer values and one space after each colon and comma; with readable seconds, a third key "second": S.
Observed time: {"hour": 8, "minute": 46}
